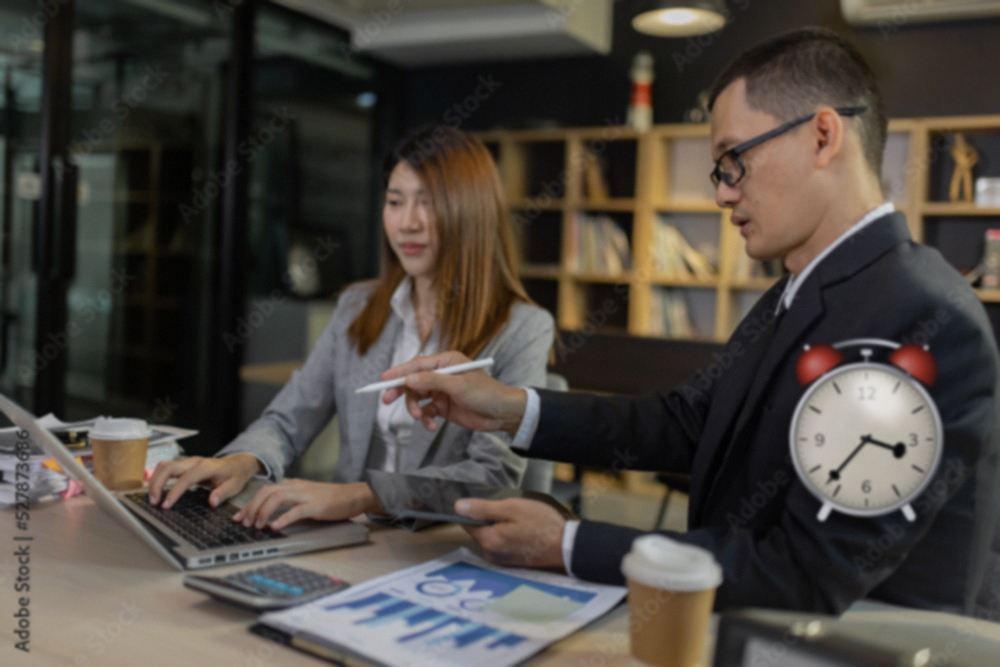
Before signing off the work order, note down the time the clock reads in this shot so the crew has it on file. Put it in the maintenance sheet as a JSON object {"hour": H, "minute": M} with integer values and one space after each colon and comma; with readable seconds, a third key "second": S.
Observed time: {"hour": 3, "minute": 37}
